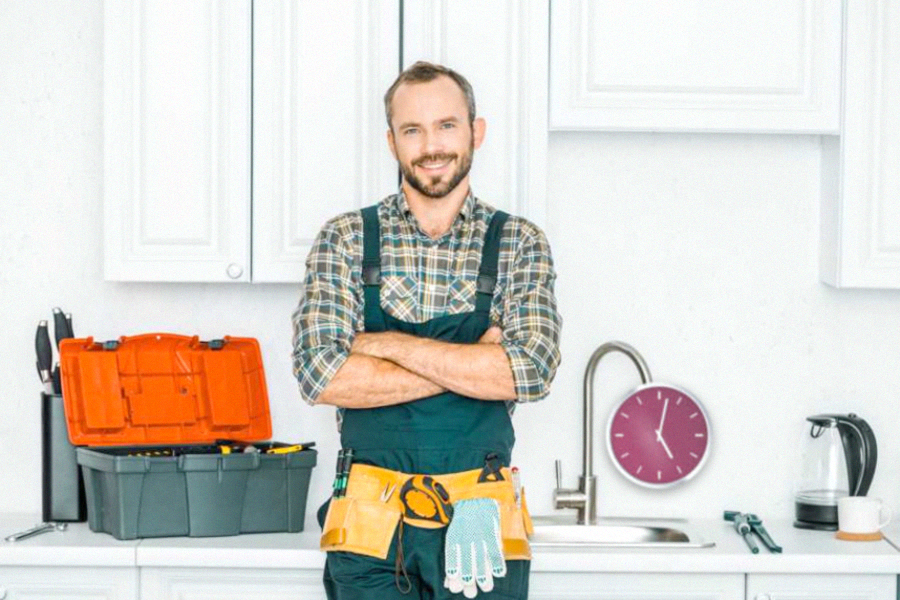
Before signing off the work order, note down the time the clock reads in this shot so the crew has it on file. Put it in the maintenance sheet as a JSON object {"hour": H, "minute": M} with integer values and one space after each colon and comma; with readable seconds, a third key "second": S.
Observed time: {"hour": 5, "minute": 2}
